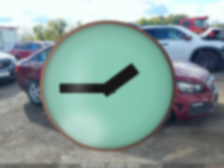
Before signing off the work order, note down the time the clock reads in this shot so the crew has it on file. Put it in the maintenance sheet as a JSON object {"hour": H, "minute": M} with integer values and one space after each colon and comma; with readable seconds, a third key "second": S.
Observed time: {"hour": 1, "minute": 45}
